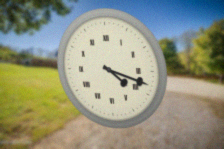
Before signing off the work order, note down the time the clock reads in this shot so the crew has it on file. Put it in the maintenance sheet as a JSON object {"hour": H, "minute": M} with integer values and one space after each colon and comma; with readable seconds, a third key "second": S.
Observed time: {"hour": 4, "minute": 18}
